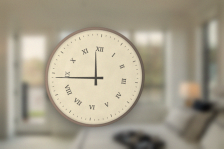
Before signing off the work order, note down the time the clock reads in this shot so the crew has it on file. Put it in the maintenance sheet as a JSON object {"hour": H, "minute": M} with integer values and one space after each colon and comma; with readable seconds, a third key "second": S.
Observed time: {"hour": 11, "minute": 44}
